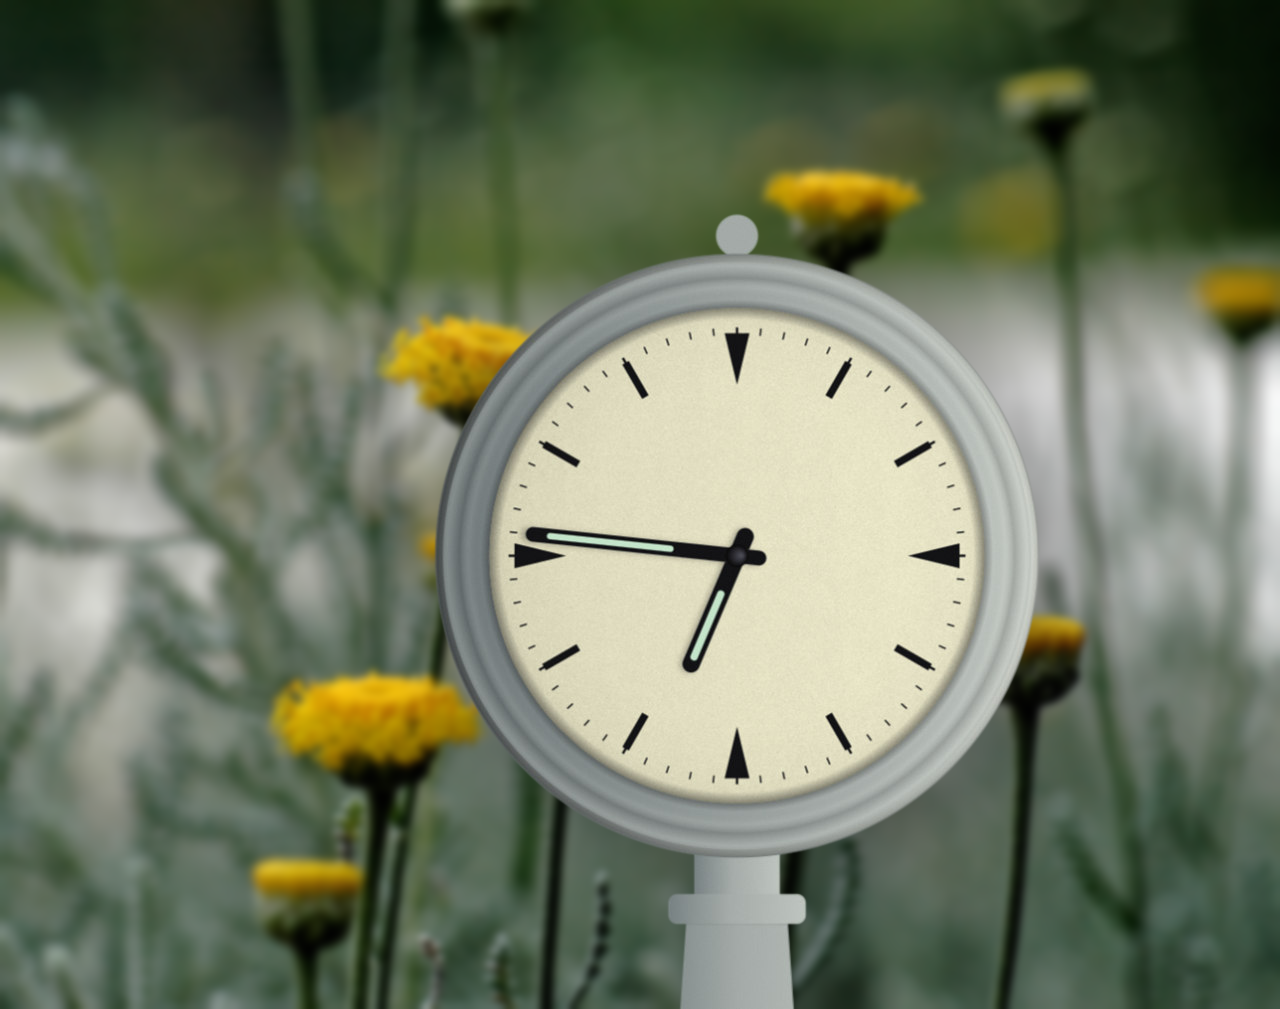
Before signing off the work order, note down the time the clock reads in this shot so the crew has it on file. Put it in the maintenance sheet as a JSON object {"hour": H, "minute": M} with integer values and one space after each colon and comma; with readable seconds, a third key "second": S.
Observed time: {"hour": 6, "minute": 46}
